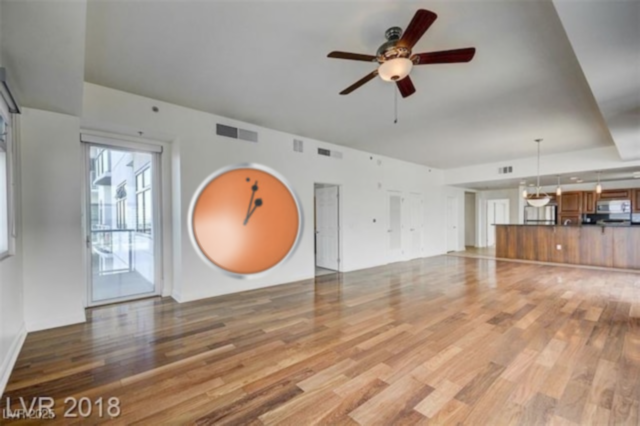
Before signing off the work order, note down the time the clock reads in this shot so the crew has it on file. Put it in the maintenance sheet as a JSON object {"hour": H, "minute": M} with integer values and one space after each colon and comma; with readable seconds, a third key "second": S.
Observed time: {"hour": 1, "minute": 2}
